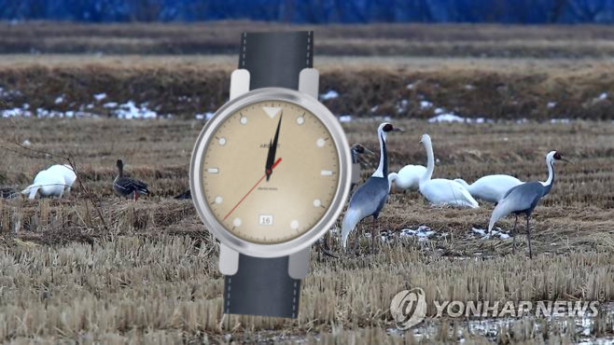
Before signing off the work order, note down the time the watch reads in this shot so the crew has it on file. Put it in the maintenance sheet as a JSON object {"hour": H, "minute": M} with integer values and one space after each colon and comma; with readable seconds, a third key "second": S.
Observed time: {"hour": 12, "minute": 1, "second": 37}
